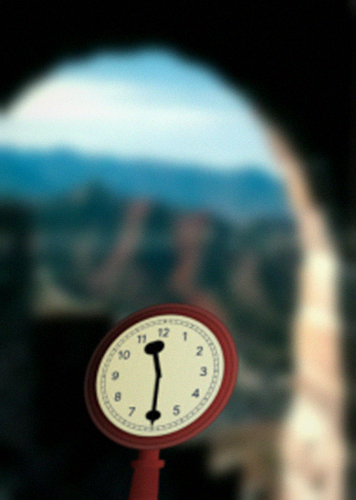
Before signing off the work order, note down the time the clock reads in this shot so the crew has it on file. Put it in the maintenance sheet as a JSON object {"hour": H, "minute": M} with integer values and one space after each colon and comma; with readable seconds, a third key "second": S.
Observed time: {"hour": 11, "minute": 30}
